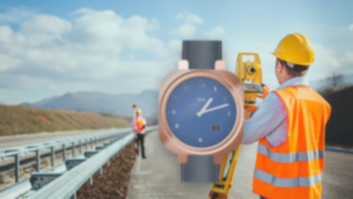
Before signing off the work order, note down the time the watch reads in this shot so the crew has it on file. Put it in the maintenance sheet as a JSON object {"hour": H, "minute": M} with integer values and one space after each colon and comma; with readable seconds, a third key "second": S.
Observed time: {"hour": 1, "minute": 12}
